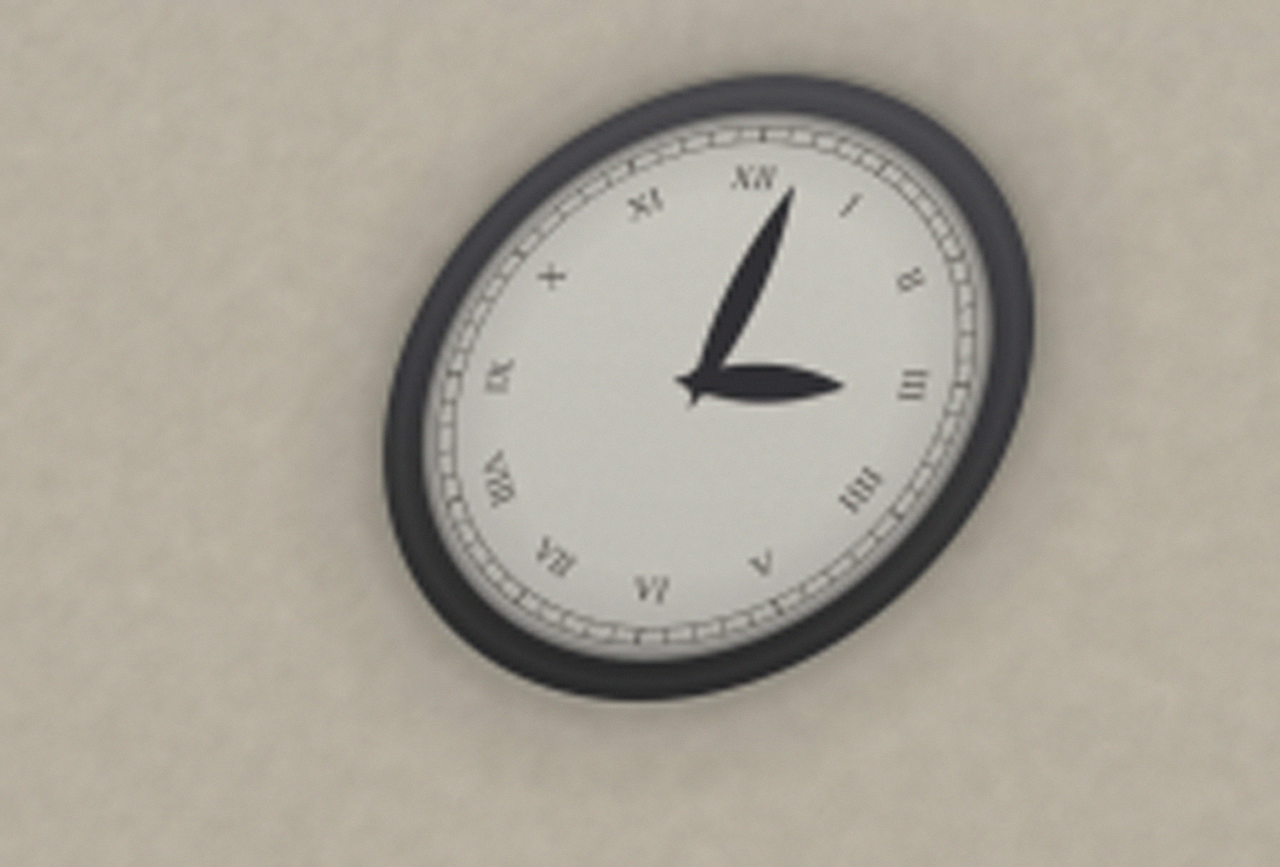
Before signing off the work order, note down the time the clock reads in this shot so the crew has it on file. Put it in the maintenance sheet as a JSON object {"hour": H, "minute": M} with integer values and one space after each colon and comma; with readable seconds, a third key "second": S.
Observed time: {"hour": 3, "minute": 2}
